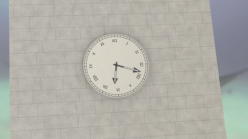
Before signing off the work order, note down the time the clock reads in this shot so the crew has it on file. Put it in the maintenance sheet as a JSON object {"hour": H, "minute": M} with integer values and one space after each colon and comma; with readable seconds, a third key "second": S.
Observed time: {"hour": 6, "minute": 18}
